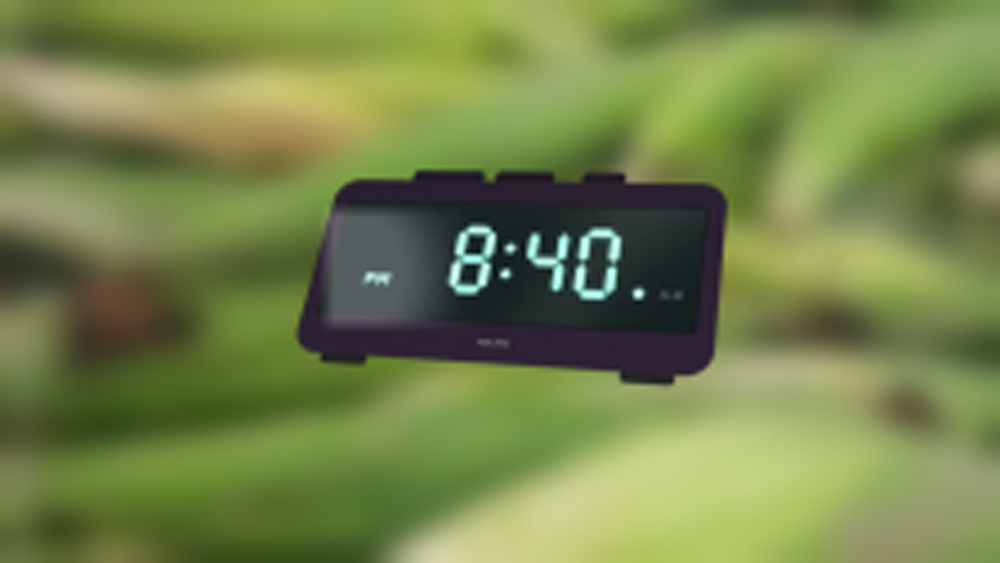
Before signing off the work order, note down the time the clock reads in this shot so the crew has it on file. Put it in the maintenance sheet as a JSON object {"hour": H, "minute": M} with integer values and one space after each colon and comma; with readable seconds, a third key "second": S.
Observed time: {"hour": 8, "minute": 40}
